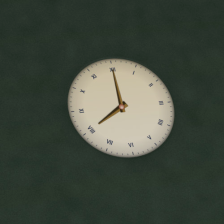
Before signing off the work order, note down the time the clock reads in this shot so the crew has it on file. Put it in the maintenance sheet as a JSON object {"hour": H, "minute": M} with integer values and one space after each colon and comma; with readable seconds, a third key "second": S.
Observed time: {"hour": 8, "minute": 0}
